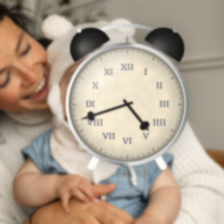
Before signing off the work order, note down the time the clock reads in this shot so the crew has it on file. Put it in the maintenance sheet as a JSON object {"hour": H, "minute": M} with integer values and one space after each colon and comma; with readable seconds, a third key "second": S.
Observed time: {"hour": 4, "minute": 42}
